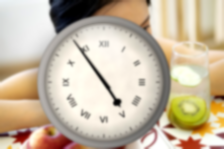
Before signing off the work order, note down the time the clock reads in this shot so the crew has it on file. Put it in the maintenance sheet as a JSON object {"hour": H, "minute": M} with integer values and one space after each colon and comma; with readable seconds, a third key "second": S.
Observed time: {"hour": 4, "minute": 54}
